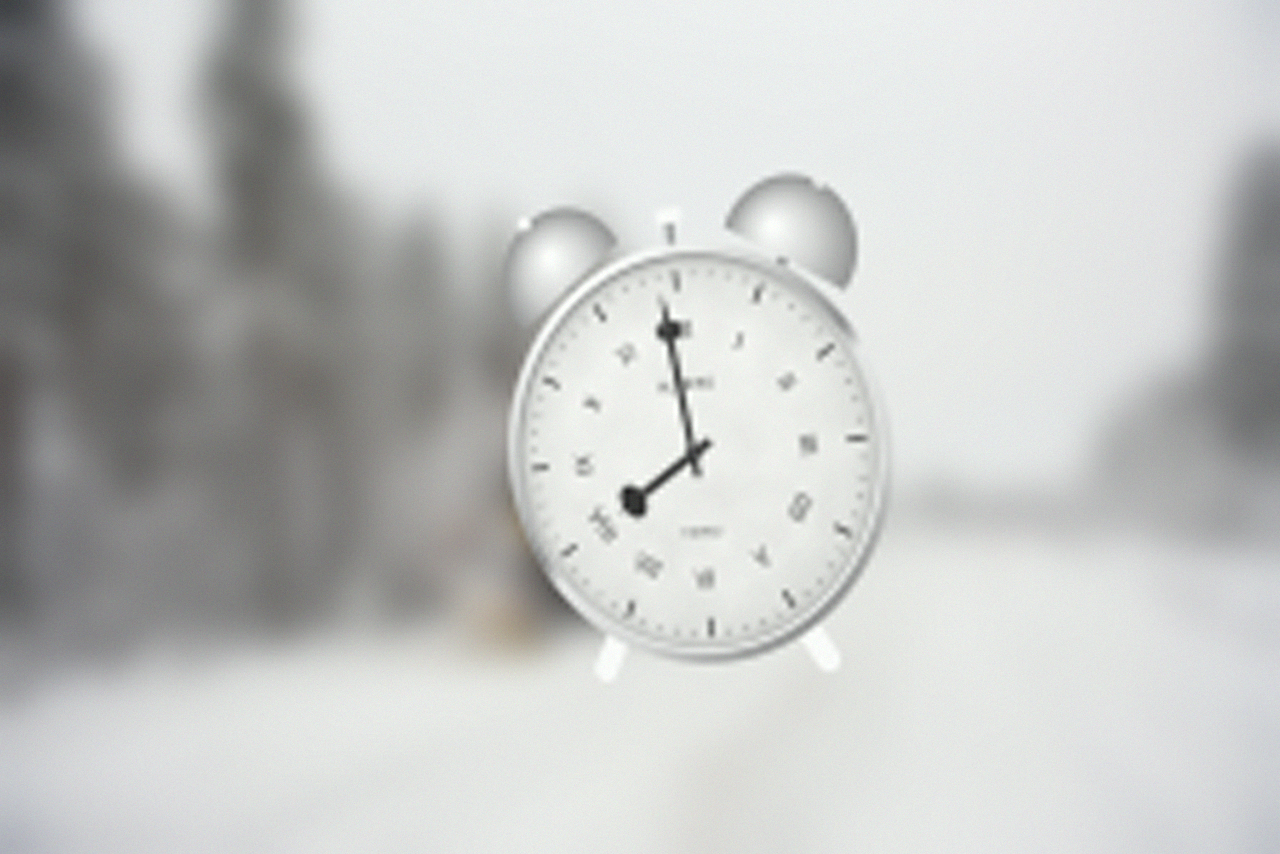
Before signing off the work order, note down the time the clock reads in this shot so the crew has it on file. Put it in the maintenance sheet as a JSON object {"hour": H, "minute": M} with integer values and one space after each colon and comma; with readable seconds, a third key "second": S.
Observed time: {"hour": 7, "minute": 59}
